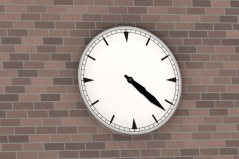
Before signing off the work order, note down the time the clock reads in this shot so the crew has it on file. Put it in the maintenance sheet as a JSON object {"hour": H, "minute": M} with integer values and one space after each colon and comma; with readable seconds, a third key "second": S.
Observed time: {"hour": 4, "minute": 22}
